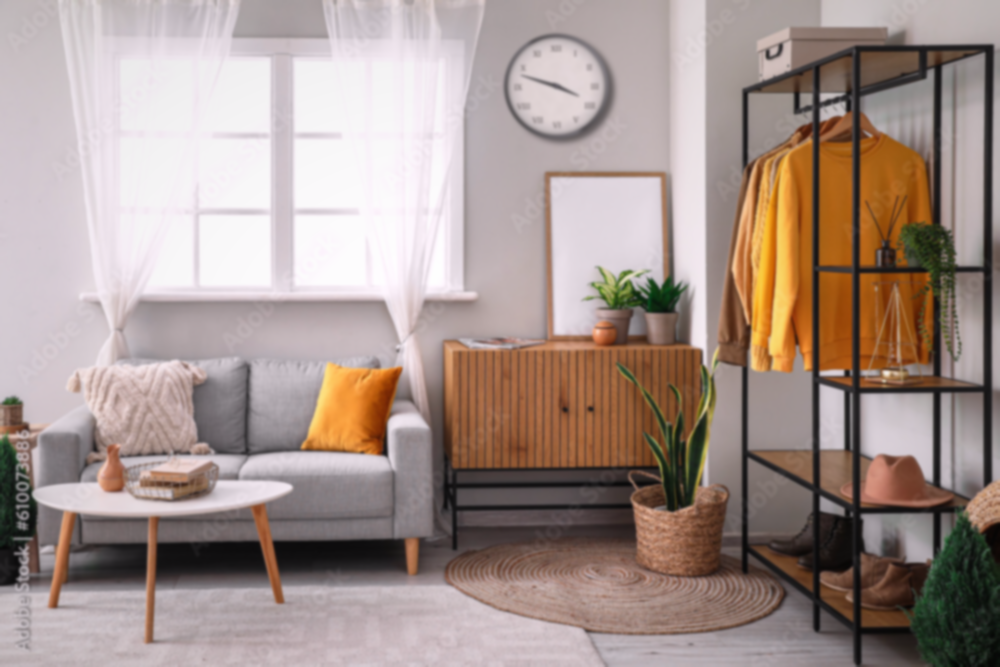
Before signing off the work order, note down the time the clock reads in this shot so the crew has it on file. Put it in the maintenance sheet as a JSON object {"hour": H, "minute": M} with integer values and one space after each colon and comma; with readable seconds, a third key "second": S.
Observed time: {"hour": 3, "minute": 48}
